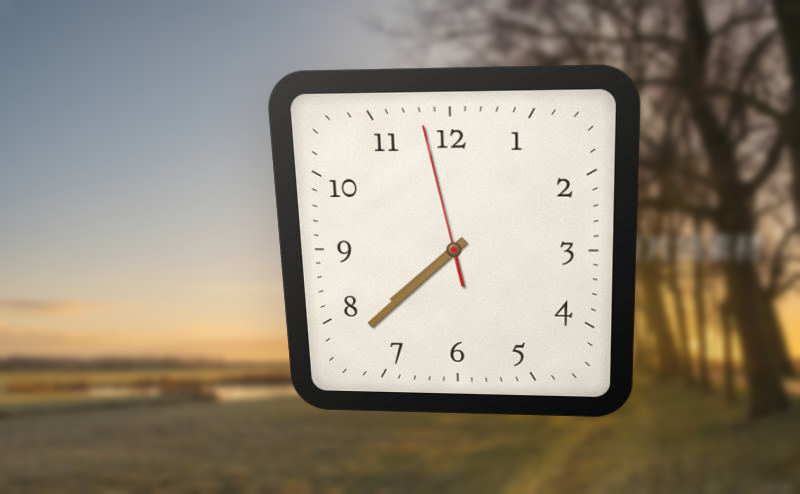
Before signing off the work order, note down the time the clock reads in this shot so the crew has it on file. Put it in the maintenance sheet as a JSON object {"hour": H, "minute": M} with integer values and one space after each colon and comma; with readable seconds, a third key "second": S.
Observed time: {"hour": 7, "minute": 37, "second": 58}
